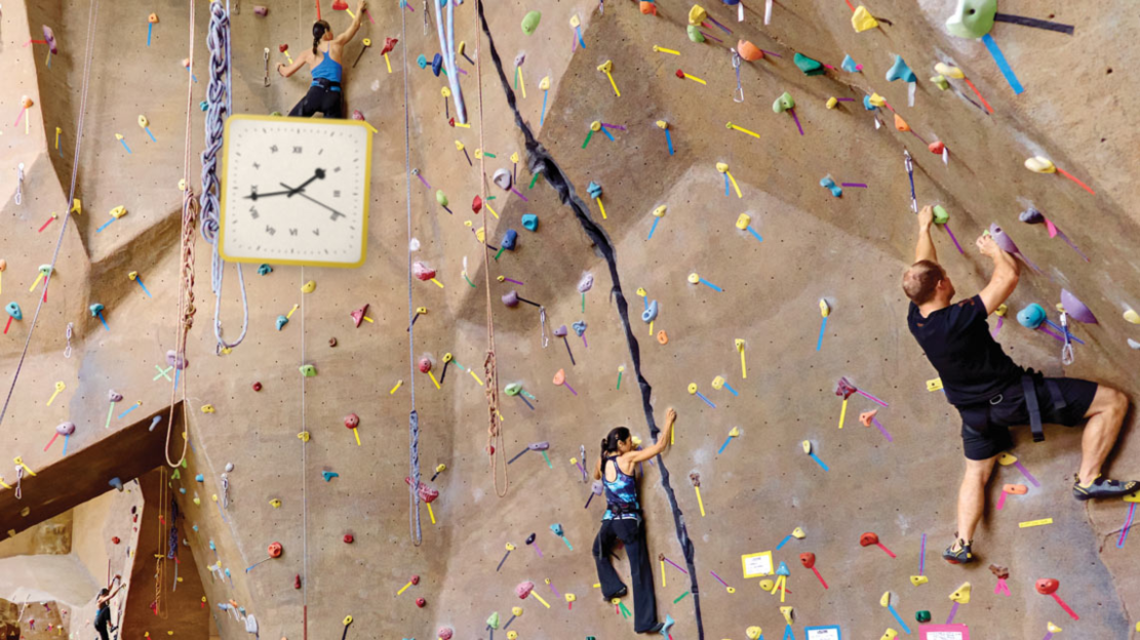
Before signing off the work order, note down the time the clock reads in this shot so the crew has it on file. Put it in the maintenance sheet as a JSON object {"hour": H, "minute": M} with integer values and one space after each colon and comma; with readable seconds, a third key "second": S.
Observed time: {"hour": 1, "minute": 43, "second": 19}
